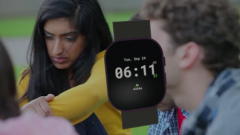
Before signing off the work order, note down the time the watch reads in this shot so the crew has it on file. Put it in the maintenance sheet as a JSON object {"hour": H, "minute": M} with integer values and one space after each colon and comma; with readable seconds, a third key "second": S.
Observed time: {"hour": 6, "minute": 11}
